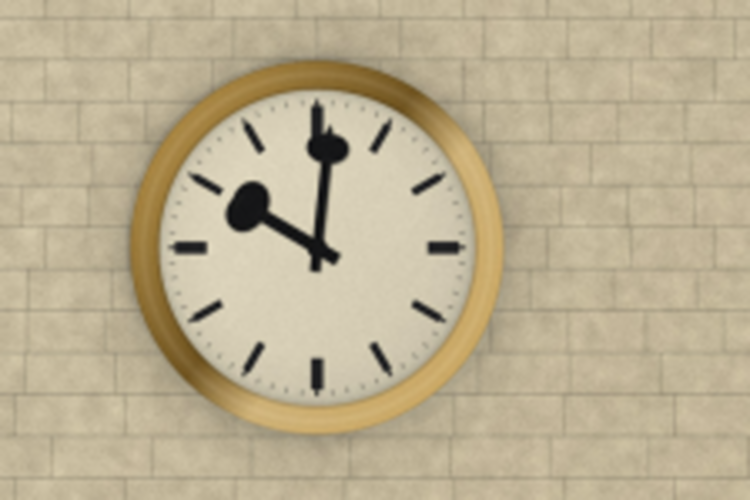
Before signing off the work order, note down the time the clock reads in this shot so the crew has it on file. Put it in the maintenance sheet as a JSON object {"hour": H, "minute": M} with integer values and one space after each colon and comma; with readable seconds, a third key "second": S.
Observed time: {"hour": 10, "minute": 1}
